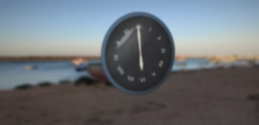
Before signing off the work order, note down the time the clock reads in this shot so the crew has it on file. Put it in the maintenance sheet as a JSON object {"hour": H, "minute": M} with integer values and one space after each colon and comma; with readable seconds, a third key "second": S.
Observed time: {"hour": 6, "minute": 0}
